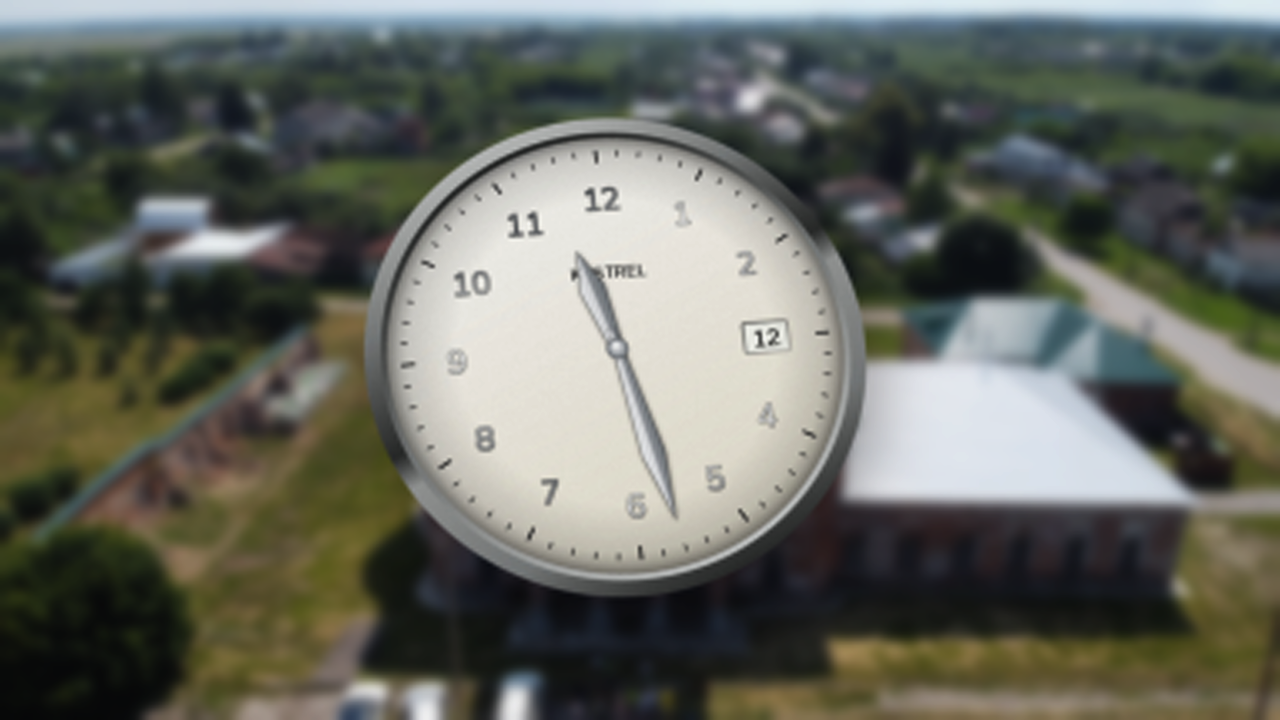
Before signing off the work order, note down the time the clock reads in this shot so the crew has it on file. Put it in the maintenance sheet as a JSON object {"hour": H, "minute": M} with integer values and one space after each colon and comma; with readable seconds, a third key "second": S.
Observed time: {"hour": 11, "minute": 28}
